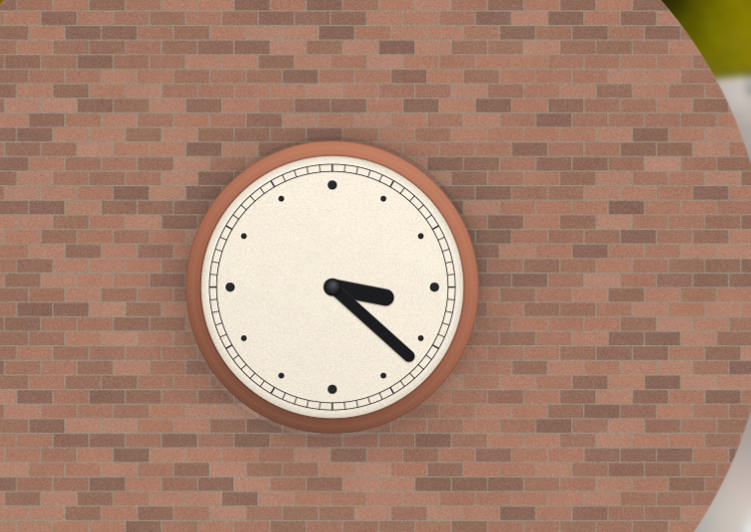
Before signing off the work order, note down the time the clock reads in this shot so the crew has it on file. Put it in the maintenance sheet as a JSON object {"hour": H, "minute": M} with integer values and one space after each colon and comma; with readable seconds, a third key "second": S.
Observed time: {"hour": 3, "minute": 22}
